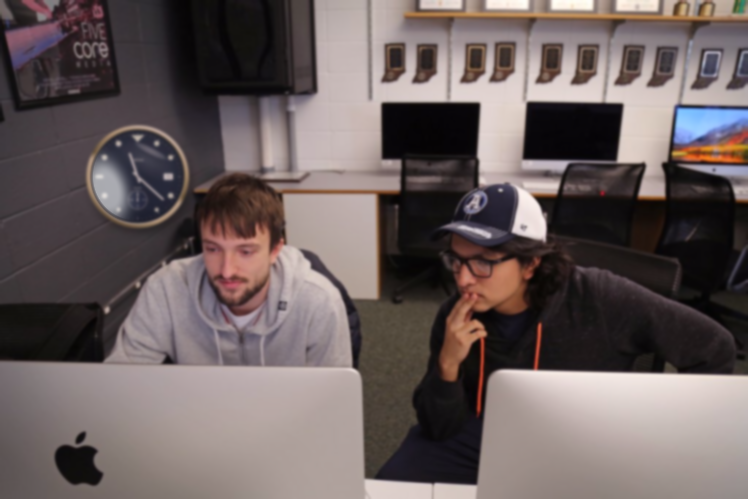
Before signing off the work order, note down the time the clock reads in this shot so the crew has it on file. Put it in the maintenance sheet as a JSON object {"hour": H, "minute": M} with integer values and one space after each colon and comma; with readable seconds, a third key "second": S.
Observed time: {"hour": 11, "minute": 22}
